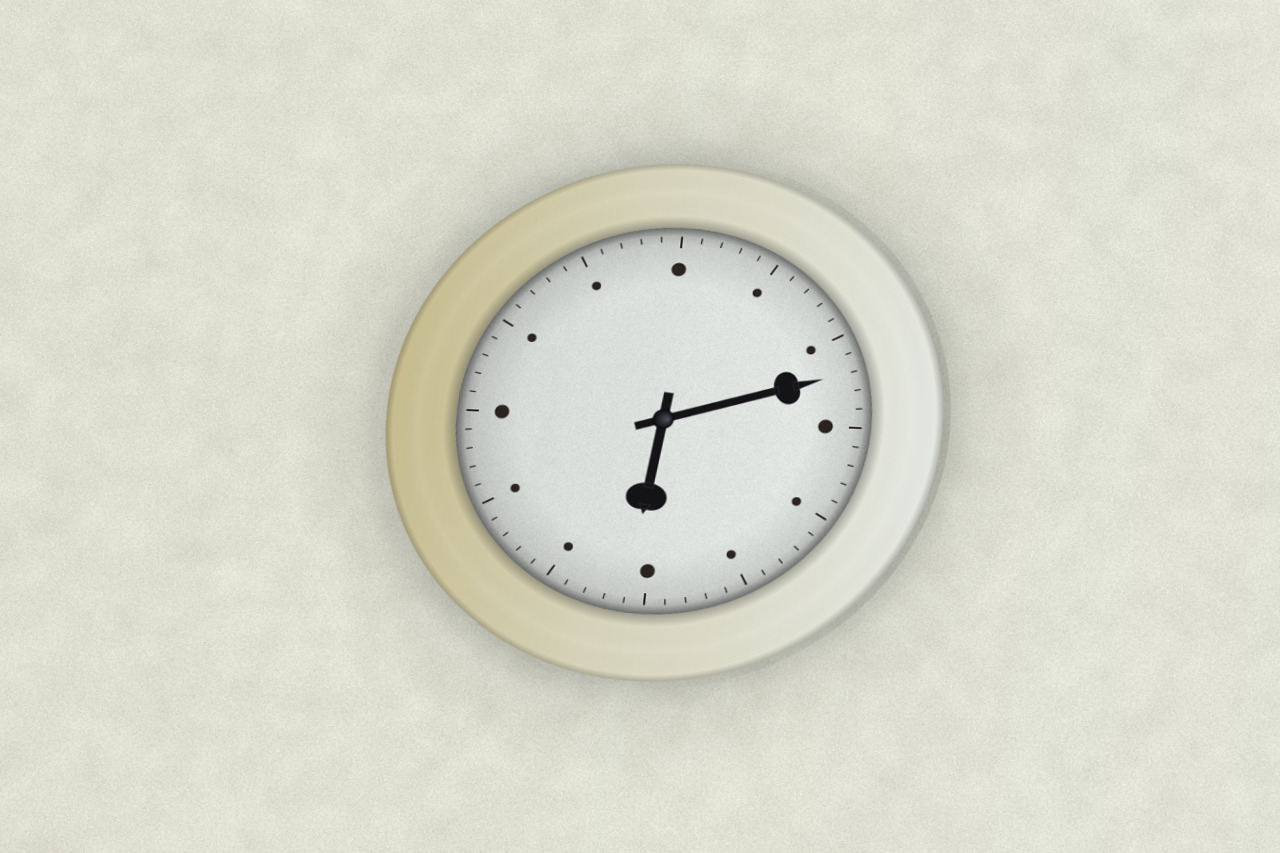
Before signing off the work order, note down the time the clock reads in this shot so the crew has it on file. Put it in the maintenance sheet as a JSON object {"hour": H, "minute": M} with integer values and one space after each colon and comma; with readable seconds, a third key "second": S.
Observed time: {"hour": 6, "minute": 12}
